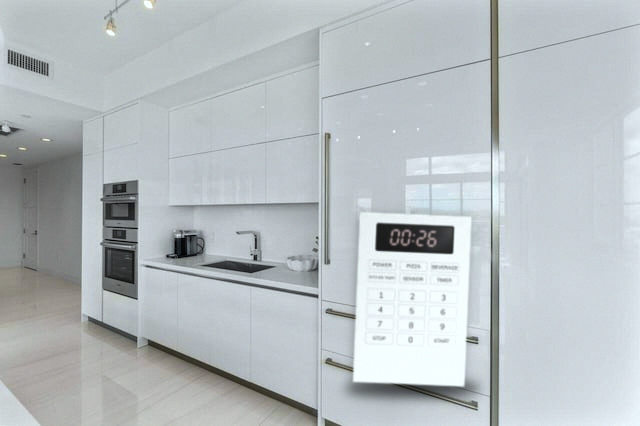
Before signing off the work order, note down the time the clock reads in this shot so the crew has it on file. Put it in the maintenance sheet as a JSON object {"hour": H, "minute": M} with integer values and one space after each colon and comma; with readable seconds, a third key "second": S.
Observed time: {"hour": 0, "minute": 26}
